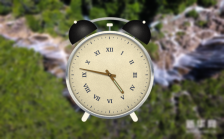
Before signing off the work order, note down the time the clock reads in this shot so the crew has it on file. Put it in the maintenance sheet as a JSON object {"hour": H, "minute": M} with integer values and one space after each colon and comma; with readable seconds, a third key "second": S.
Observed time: {"hour": 4, "minute": 47}
